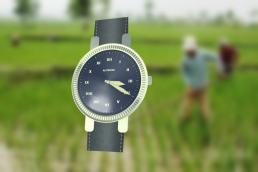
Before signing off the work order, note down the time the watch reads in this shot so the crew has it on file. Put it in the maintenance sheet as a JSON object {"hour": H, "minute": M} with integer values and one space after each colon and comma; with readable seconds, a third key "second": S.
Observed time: {"hour": 3, "minute": 20}
